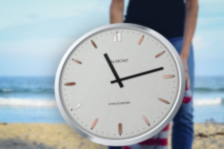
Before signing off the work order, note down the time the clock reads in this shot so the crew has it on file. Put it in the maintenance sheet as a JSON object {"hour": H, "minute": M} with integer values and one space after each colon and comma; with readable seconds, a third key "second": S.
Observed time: {"hour": 11, "minute": 13}
